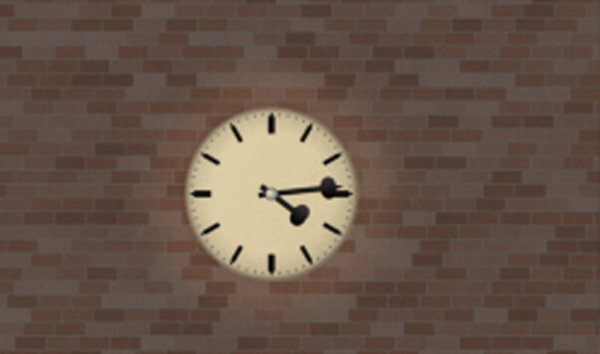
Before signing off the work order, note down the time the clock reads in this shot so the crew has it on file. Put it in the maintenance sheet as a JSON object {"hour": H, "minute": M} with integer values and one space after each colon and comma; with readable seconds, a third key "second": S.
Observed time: {"hour": 4, "minute": 14}
